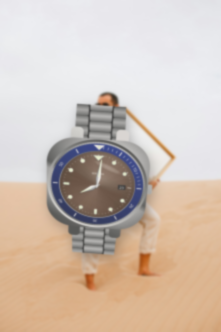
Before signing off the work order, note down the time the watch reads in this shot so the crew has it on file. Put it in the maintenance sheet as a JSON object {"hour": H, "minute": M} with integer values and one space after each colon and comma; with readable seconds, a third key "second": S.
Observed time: {"hour": 8, "minute": 1}
